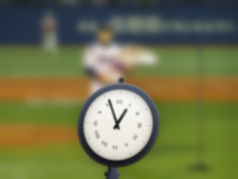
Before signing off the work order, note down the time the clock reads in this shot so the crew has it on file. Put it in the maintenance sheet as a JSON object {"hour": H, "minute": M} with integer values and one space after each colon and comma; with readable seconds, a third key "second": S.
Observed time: {"hour": 12, "minute": 56}
